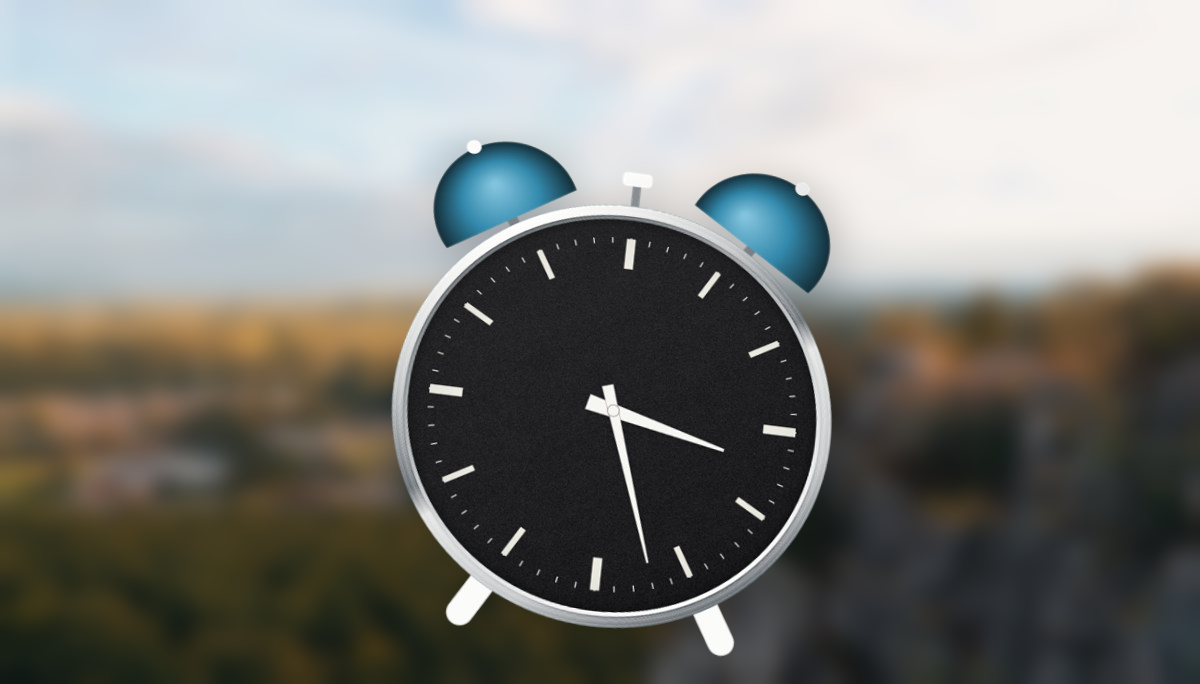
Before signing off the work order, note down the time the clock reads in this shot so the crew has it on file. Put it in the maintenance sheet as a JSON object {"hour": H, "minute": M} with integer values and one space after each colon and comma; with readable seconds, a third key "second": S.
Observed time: {"hour": 3, "minute": 27}
